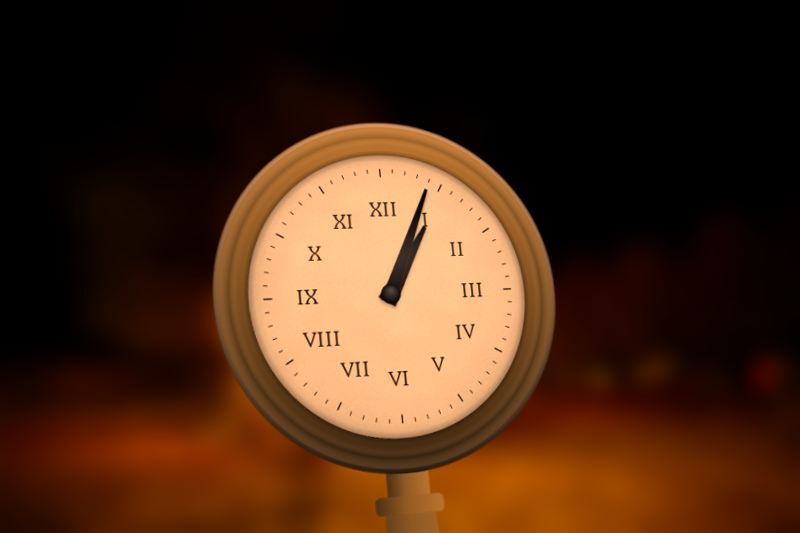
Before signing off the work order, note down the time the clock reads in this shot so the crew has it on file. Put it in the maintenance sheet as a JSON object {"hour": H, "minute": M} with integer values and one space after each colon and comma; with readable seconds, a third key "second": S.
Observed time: {"hour": 1, "minute": 4}
